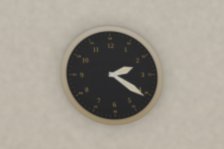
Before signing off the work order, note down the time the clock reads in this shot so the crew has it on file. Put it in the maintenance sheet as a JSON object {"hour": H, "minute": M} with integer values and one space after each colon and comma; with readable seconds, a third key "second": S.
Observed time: {"hour": 2, "minute": 21}
